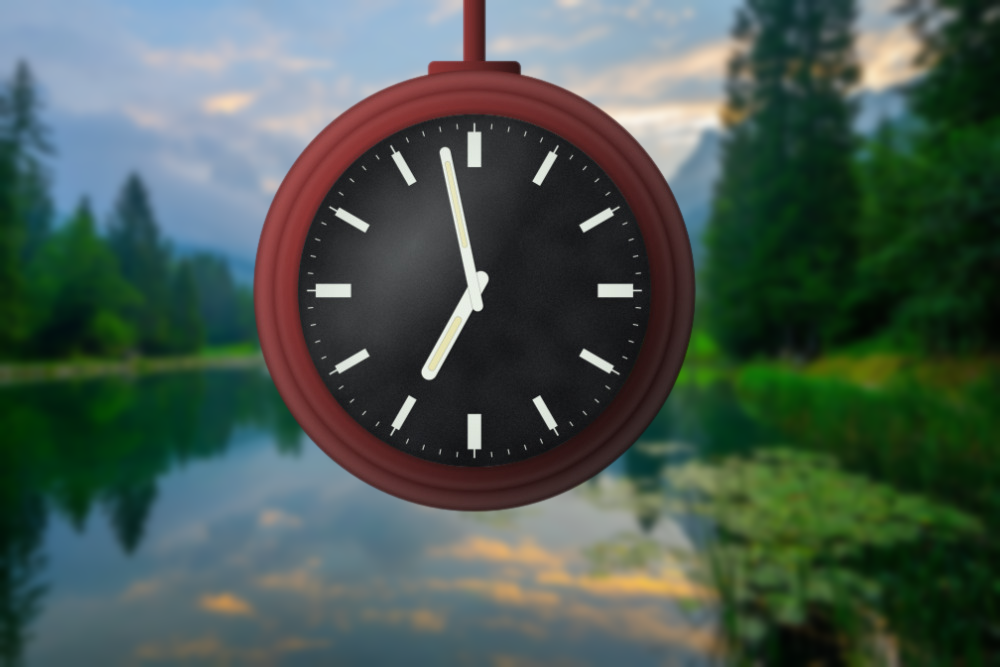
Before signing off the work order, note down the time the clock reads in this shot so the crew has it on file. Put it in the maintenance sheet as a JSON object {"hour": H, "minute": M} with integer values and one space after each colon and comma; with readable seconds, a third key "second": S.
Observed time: {"hour": 6, "minute": 58}
